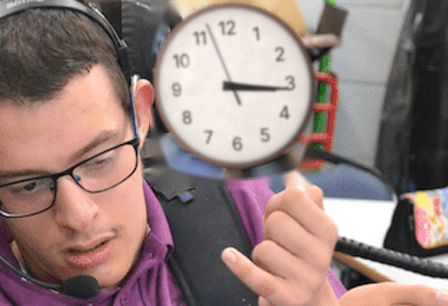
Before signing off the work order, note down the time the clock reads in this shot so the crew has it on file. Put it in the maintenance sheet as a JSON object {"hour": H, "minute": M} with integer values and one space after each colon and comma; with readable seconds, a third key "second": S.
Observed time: {"hour": 3, "minute": 15, "second": 57}
